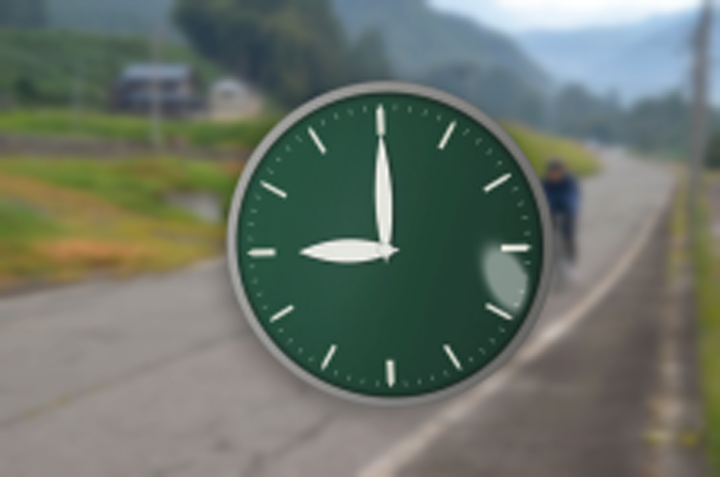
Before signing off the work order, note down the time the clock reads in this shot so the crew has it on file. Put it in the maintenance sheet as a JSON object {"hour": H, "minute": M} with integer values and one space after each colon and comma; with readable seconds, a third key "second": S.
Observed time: {"hour": 9, "minute": 0}
